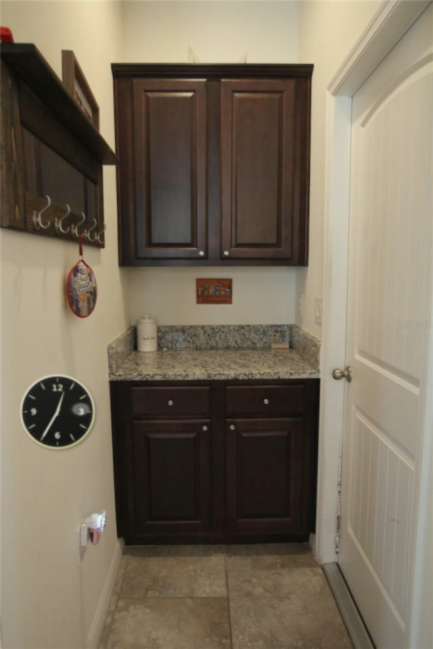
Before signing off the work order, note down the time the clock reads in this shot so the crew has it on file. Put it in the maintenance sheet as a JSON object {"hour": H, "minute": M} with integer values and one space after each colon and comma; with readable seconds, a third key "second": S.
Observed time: {"hour": 12, "minute": 35}
